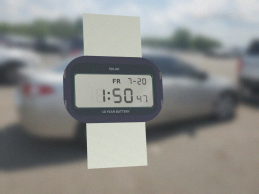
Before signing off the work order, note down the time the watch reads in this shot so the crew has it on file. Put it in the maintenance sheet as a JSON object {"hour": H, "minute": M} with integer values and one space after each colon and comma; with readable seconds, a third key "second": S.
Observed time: {"hour": 1, "minute": 50, "second": 47}
